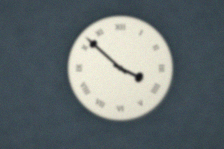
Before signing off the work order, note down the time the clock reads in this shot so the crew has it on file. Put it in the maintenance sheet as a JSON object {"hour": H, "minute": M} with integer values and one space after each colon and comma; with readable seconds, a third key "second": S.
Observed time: {"hour": 3, "minute": 52}
